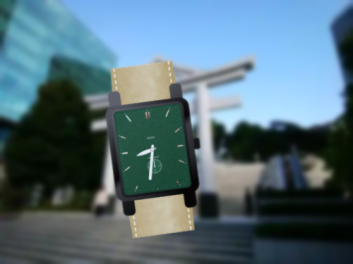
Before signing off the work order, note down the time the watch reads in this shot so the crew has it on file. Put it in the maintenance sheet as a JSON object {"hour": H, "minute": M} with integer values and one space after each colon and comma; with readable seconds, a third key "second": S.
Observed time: {"hour": 8, "minute": 32}
